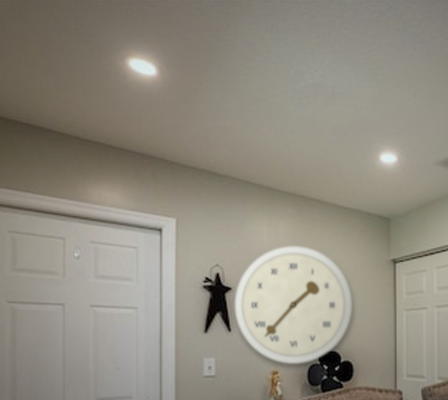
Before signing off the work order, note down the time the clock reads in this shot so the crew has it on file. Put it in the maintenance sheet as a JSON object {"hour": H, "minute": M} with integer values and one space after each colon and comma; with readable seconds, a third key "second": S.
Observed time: {"hour": 1, "minute": 37}
